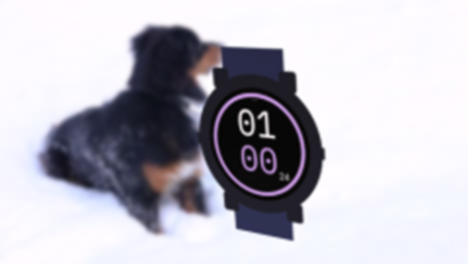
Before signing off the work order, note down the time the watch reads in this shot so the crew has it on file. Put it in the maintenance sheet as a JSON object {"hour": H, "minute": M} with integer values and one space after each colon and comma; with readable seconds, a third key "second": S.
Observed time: {"hour": 1, "minute": 0}
